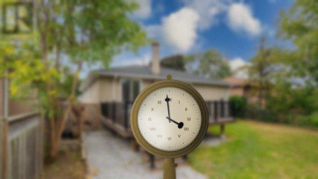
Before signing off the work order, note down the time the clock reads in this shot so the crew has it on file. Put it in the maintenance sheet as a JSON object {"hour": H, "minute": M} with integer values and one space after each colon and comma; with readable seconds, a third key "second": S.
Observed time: {"hour": 3, "minute": 59}
